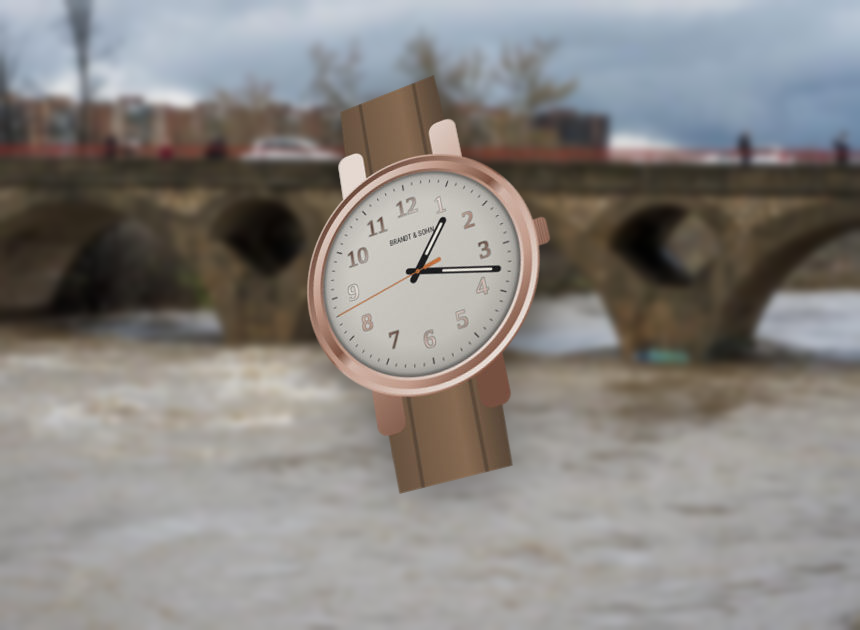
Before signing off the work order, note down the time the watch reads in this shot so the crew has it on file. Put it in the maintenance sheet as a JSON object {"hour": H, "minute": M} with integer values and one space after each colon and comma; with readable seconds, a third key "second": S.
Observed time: {"hour": 1, "minute": 17, "second": 43}
